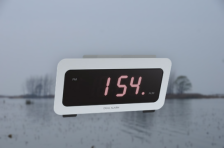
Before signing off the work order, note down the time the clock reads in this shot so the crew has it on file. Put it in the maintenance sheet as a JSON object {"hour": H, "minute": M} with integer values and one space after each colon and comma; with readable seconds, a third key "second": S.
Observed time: {"hour": 1, "minute": 54}
